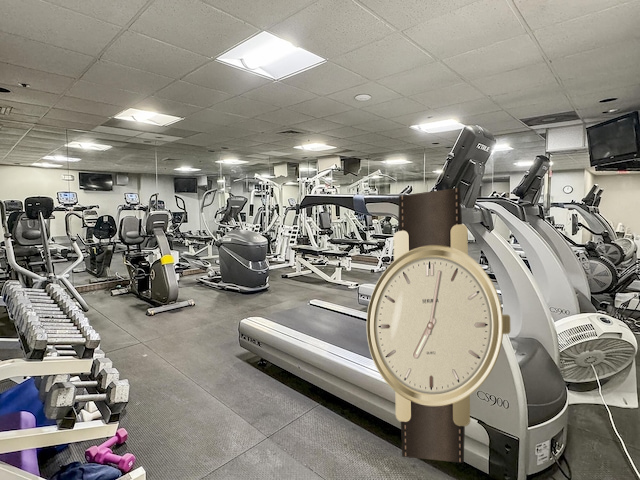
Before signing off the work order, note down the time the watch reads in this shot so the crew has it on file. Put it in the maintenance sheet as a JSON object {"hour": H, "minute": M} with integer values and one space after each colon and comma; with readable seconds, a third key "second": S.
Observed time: {"hour": 7, "minute": 2}
